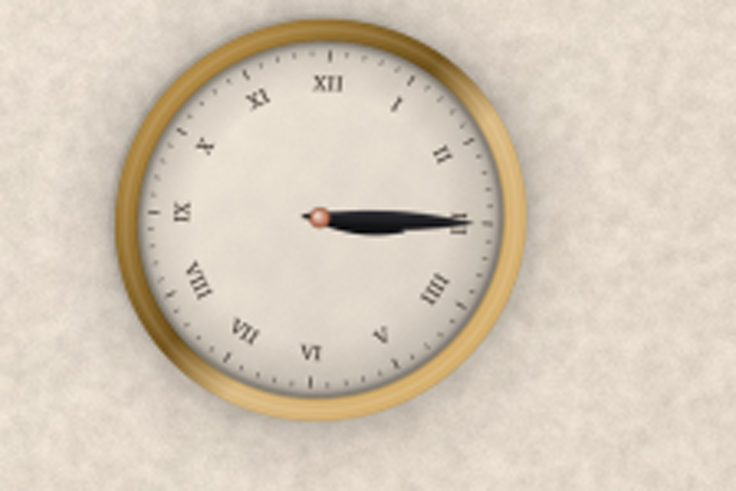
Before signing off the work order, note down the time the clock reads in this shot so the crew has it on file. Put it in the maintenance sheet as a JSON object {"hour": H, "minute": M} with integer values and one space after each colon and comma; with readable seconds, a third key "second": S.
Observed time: {"hour": 3, "minute": 15}
